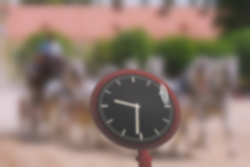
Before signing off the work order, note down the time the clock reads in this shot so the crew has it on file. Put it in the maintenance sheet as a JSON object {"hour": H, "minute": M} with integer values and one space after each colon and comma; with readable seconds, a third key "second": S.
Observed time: {"hour": 9, "minute": 31}
